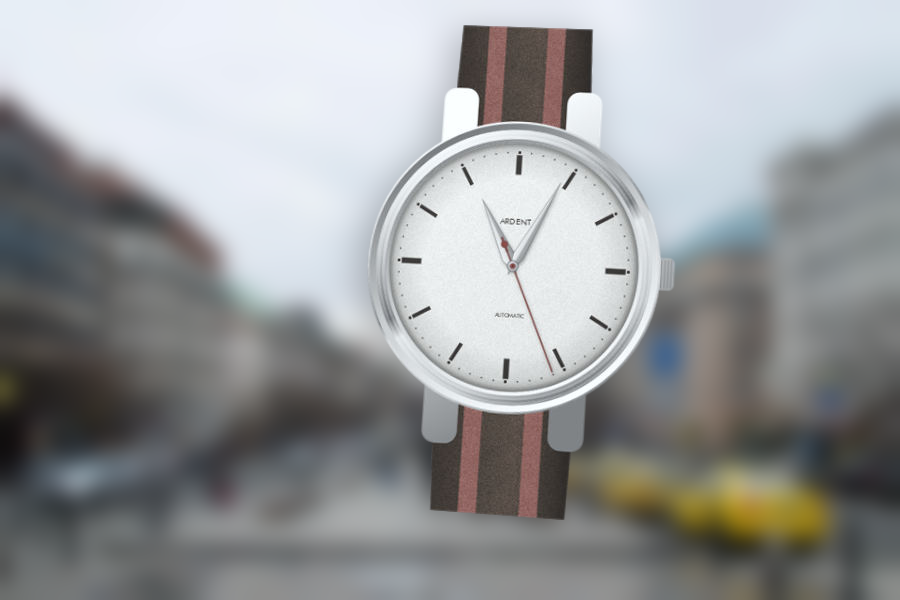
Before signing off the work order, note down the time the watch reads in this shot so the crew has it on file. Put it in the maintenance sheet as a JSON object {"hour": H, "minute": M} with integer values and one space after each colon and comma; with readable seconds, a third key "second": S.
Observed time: {"hour": 11, "minute": 4, "second": 26}
